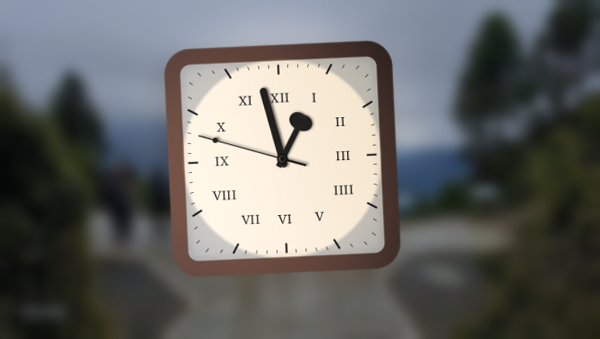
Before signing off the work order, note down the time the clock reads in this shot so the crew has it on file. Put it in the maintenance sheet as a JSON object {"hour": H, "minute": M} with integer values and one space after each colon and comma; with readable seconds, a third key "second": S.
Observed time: {"hour": 12, "minute": 57, "second": 48}
